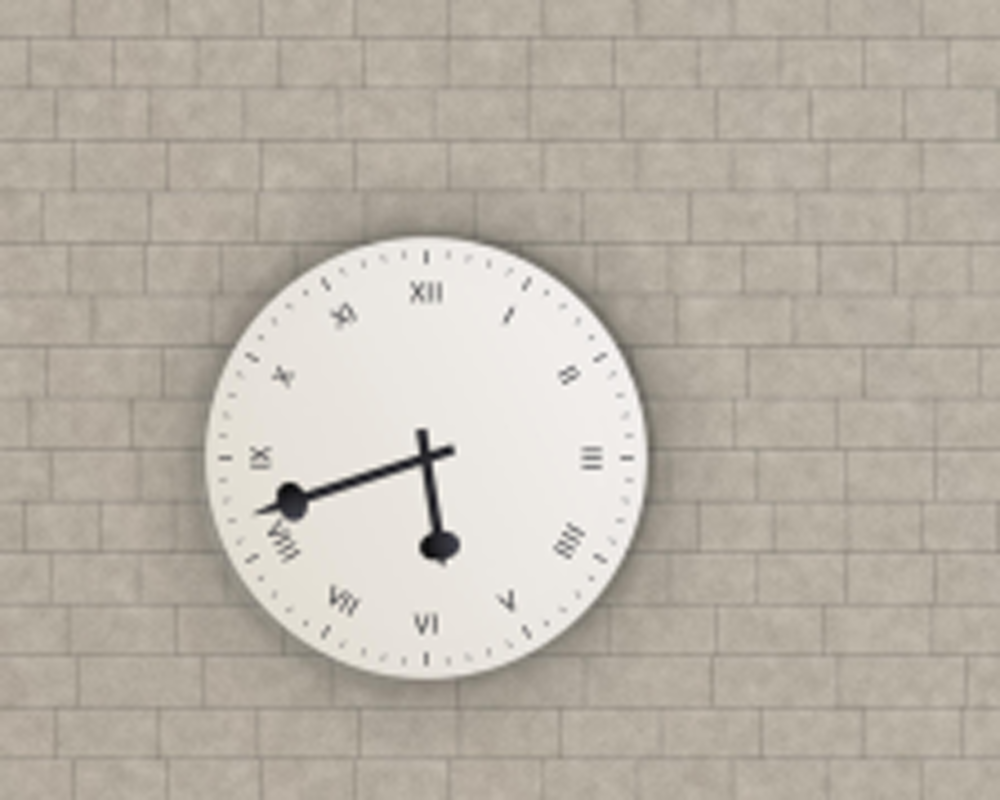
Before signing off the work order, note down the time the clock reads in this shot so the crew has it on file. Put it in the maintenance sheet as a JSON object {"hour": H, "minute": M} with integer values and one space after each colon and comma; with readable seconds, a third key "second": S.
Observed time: {"hour": 5, "minute": 42}
